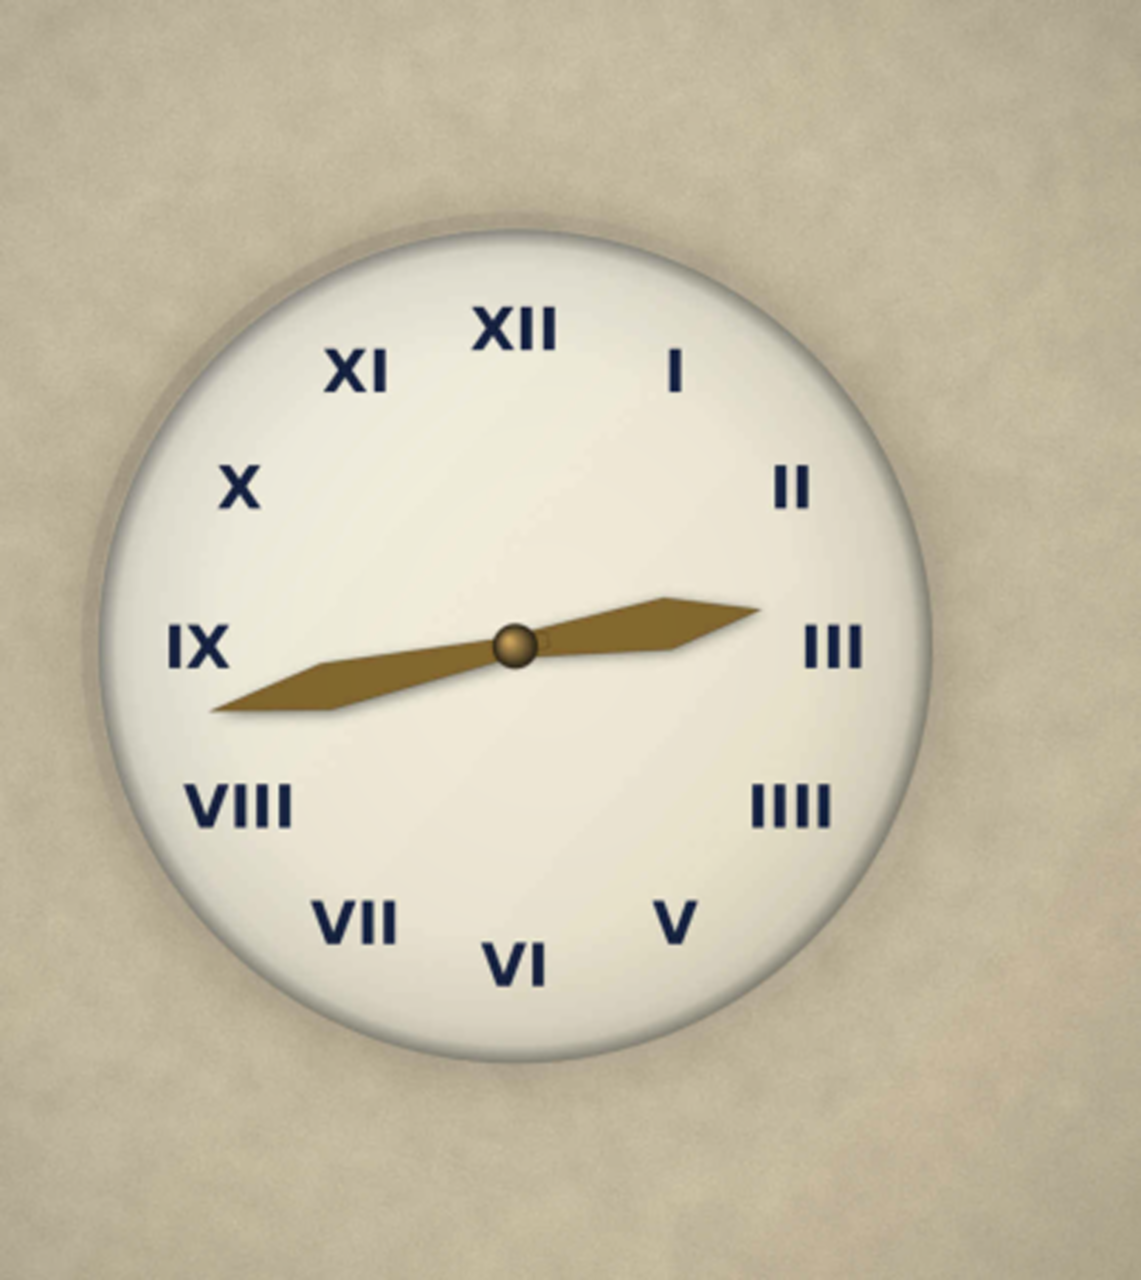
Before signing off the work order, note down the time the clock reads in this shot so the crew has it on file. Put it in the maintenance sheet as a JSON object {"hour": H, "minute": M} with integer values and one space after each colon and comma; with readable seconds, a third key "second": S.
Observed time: {"hour": 2, "minute": 43}
